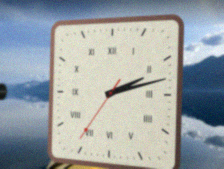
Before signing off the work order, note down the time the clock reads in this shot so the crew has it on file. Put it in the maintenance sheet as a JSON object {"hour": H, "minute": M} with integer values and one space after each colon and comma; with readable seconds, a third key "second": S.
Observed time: {"hour": 2, "minute": 12, "second": 36}
